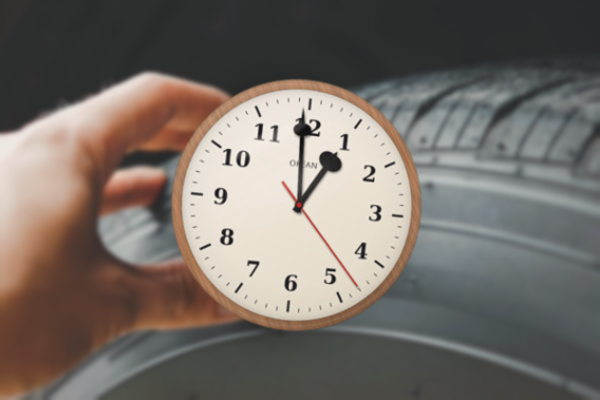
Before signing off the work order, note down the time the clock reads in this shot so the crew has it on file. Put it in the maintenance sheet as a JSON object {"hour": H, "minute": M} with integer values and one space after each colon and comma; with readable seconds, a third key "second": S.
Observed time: {"hour": 12, "minute": 59, "second": 23}
